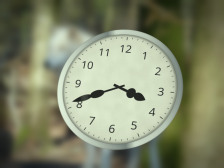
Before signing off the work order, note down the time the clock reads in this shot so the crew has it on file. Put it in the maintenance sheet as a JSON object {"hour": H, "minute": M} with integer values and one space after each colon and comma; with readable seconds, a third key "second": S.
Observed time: {"hour": 3, "minute": 41}
